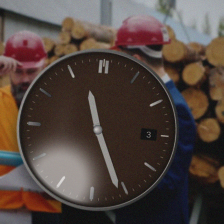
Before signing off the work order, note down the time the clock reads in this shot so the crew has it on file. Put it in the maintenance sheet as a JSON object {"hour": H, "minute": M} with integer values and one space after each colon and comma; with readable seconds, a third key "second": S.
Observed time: {"hour": 11, "minute": 26}
